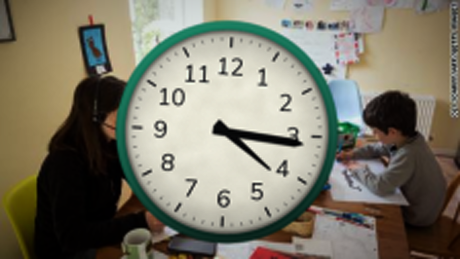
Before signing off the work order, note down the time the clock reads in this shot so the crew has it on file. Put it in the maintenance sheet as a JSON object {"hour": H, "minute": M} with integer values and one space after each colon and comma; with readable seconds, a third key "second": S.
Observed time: {"hour": 4, "minute": 16}
